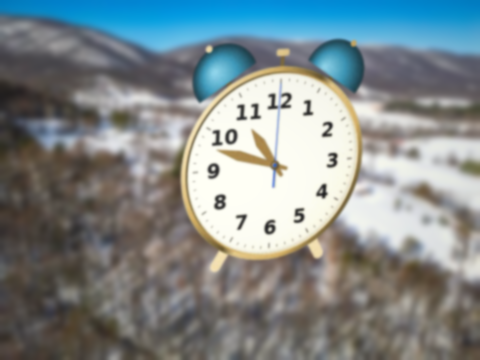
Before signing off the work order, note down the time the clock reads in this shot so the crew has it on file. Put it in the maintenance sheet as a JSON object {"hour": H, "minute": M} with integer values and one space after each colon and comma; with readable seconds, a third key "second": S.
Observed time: {"hour": 10, "minute": 48, "second": 0}
